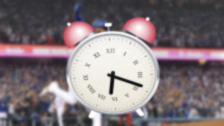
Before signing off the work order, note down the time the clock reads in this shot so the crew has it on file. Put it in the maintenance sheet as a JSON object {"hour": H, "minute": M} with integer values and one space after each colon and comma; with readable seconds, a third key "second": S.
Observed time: {"hour": 6, "minute": 19}
